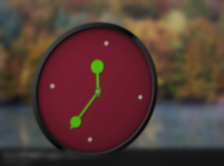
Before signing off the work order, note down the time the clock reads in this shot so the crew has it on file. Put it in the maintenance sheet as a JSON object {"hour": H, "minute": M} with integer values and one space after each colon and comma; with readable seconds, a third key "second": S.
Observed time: {"hour": 11, "minute": 35}
